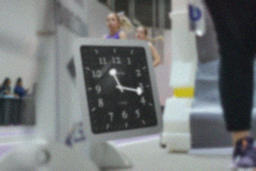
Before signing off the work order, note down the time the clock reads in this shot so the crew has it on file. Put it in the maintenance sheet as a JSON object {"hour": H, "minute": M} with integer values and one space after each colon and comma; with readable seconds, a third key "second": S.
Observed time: {"hour": 11, "minute": 17}
